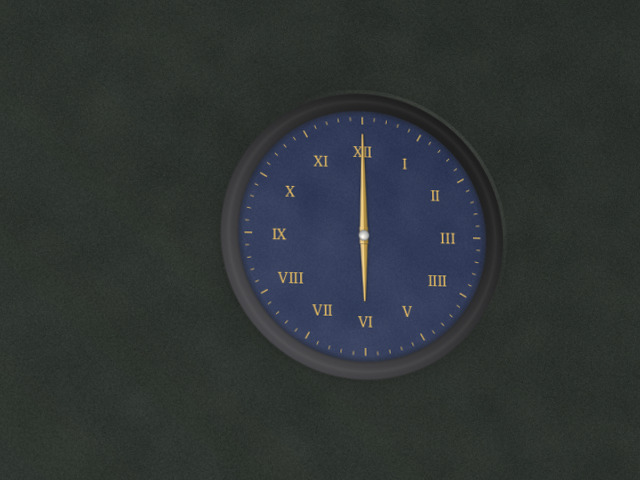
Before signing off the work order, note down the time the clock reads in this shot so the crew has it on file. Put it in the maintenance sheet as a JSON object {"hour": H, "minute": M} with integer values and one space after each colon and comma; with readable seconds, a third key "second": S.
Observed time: {"hour": 6, "minute": 0}
